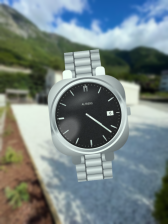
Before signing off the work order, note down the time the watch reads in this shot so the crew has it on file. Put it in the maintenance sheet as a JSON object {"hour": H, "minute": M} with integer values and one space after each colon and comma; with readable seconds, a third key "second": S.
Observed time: {"hour": 4, "minute": 22}
